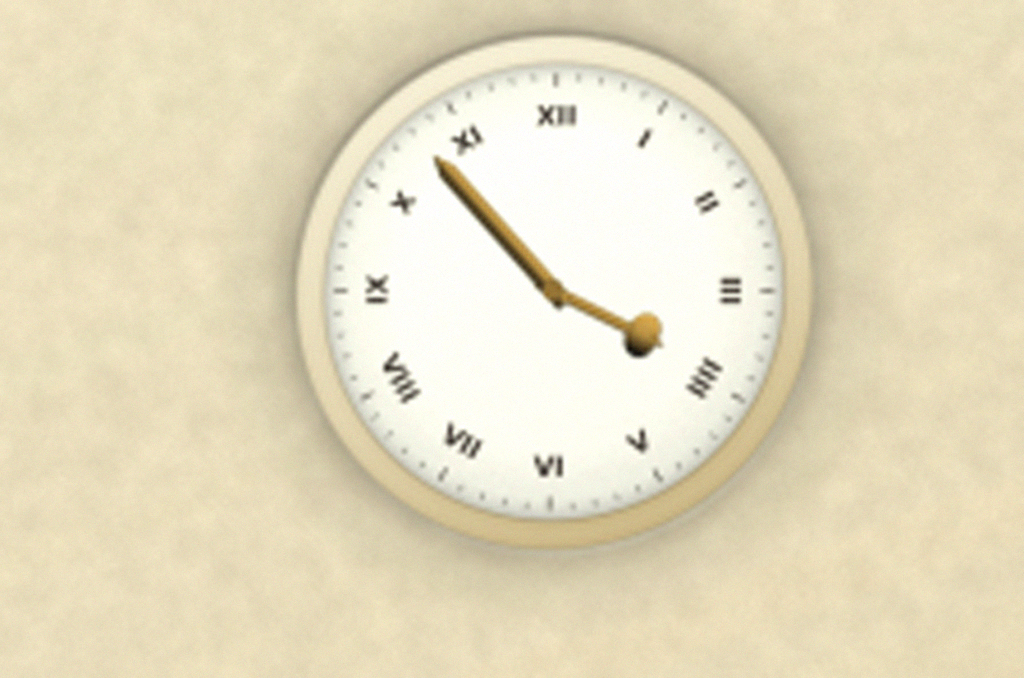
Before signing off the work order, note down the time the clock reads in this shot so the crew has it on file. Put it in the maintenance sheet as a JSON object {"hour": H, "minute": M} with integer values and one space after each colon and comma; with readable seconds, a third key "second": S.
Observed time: {"hour": 3, "minute": 53}
